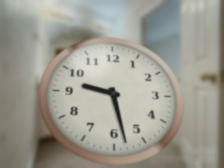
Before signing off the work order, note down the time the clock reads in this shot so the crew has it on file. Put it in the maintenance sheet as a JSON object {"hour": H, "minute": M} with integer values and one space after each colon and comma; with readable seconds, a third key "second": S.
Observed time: {"hour": 9, "minute": 28}
